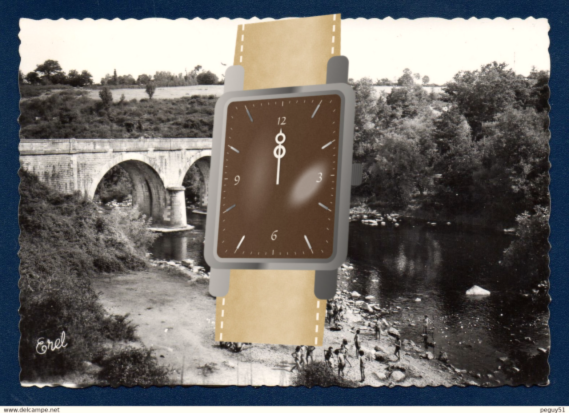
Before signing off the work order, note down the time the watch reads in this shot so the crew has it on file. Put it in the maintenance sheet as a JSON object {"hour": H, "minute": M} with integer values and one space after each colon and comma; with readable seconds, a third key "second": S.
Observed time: {"hour": 12, "minute": 0}
